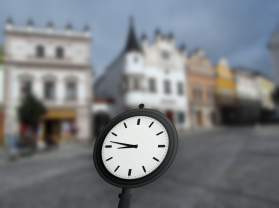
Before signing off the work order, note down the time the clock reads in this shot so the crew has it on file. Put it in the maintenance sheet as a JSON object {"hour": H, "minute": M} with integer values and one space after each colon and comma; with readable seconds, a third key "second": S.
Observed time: {"hour": 8, "minute": 47}
